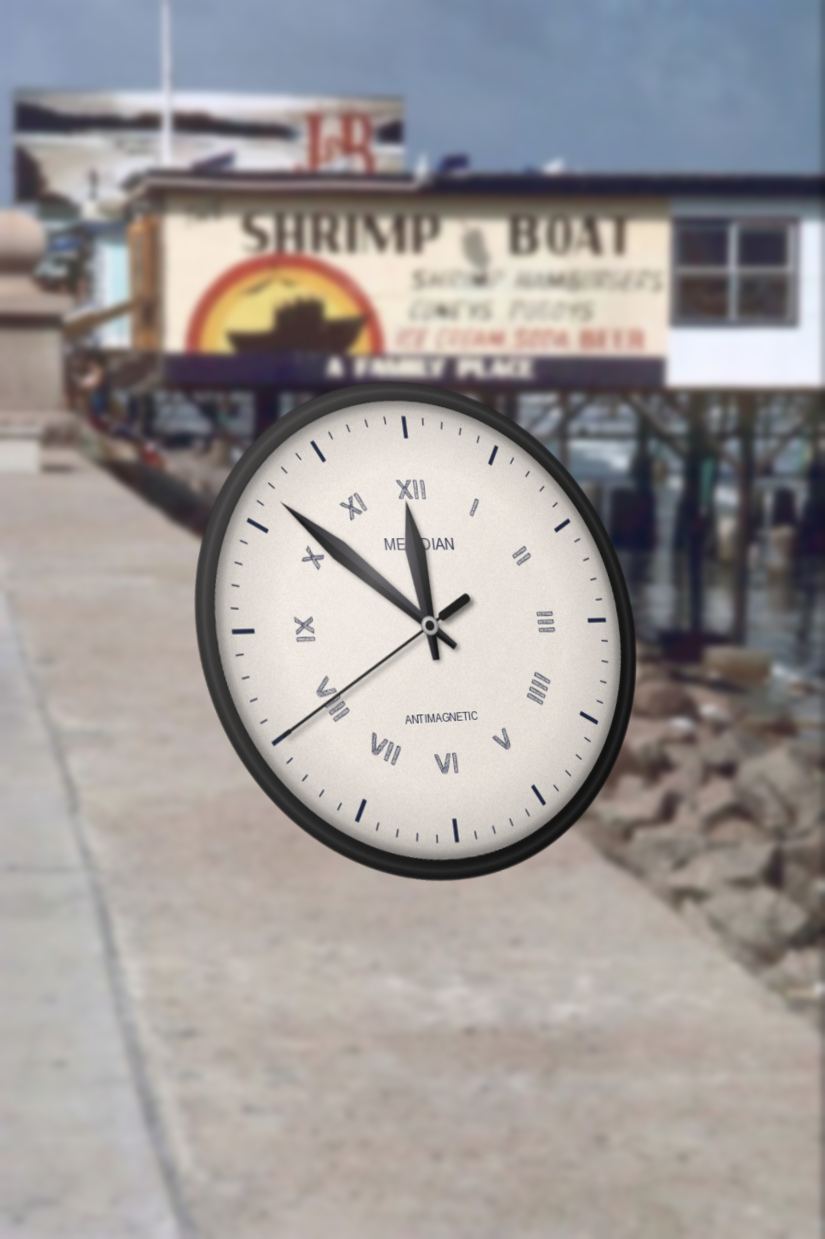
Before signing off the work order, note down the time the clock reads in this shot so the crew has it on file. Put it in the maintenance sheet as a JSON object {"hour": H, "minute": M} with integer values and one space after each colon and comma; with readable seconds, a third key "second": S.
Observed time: {"hour": 11, "minute": 51, "second": 40}
